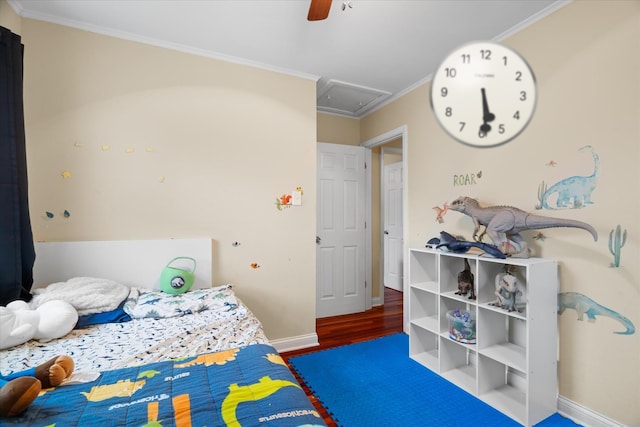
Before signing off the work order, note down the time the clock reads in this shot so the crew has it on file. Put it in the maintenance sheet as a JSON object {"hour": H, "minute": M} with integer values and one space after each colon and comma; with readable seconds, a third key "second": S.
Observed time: {"hour": 5, "minute": 29}
